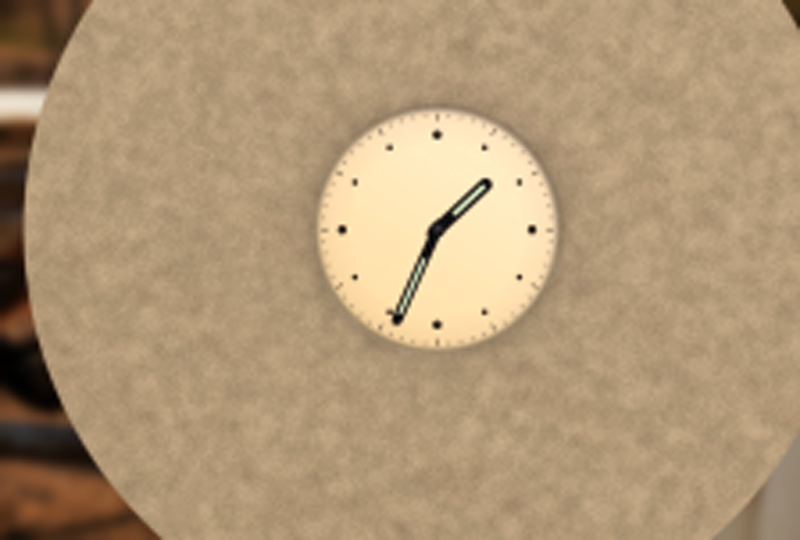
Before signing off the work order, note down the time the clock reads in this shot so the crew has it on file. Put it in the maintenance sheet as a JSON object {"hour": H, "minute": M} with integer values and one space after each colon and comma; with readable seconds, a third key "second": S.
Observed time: {"hour": 1, "minute": 34}
